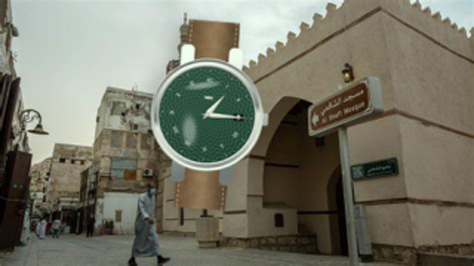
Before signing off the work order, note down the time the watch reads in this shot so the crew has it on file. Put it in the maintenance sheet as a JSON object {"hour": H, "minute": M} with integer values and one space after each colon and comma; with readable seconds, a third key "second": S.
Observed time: {"hour": 1, "minute": 15}
